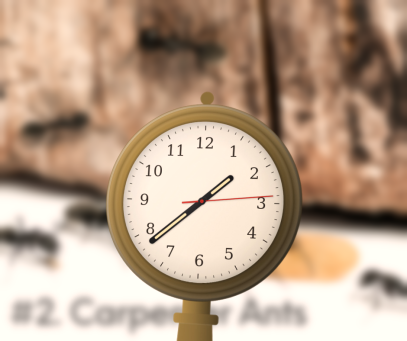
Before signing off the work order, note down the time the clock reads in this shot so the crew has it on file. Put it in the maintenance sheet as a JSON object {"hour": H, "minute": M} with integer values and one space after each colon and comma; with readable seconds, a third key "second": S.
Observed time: {"hour": 1, "minute": 38, "second": 14}
